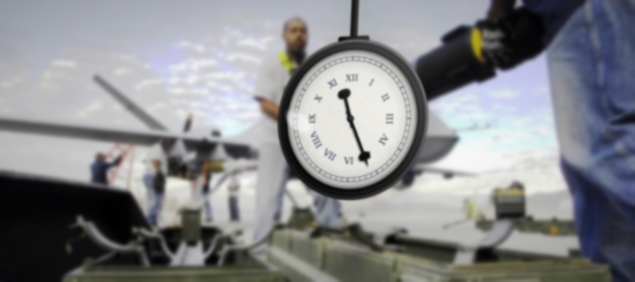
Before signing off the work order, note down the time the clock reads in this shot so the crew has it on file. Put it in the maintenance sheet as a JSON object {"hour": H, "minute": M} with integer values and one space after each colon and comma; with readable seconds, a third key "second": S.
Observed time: {"hour": 11, "minute": 26}
